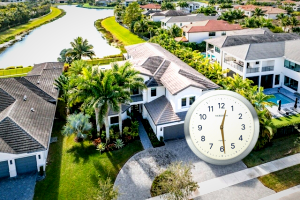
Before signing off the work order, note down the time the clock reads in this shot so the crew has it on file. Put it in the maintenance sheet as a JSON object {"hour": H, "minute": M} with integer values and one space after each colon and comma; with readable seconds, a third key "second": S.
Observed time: {"hour": 12, "minute": 29}
